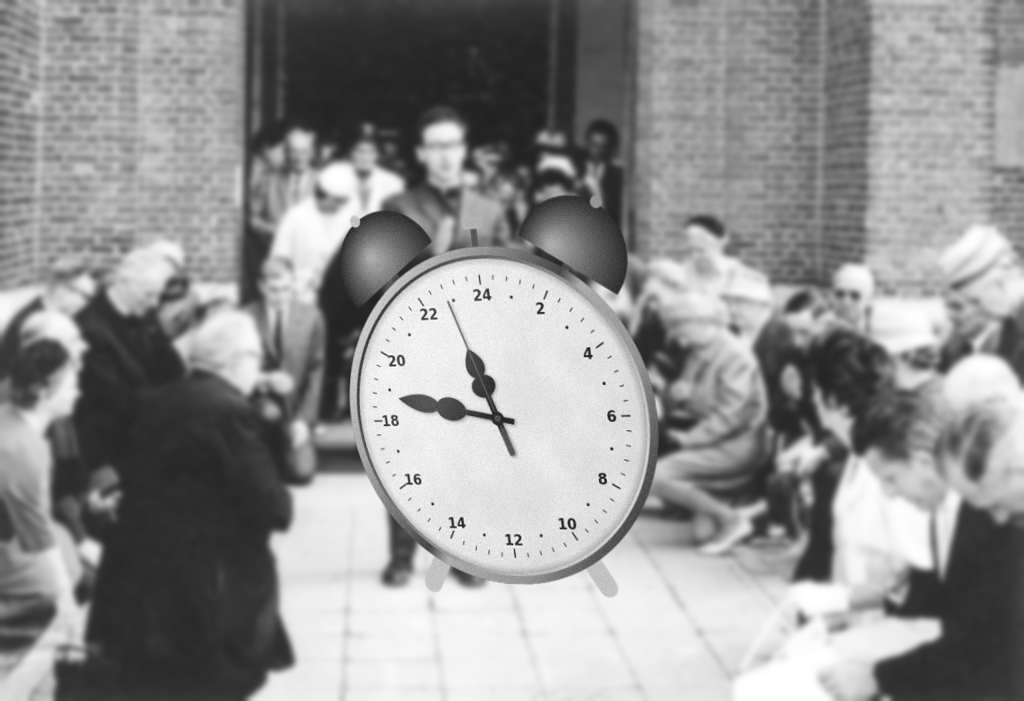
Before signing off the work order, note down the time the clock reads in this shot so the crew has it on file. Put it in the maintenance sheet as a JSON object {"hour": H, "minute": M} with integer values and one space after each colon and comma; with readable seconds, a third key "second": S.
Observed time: {"hour": 22, "minute": 46, "second": 57}
